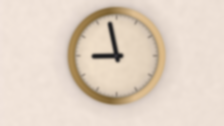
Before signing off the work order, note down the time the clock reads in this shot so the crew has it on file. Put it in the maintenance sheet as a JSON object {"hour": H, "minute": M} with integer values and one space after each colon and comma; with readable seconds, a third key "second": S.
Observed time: {"hour": 8, "minute": 58}
